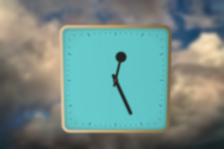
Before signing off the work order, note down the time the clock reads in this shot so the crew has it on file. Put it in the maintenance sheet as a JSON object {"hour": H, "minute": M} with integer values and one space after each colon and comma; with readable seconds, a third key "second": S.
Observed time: {"hour": 12, "minute": 26}
